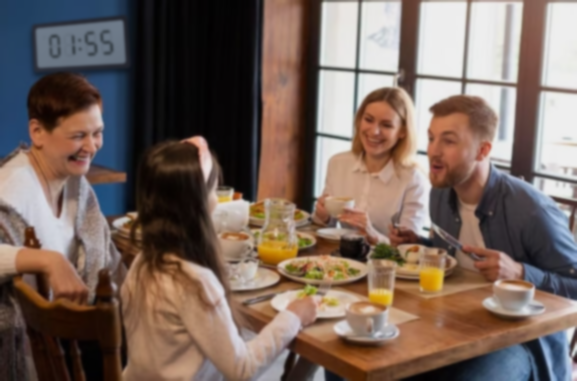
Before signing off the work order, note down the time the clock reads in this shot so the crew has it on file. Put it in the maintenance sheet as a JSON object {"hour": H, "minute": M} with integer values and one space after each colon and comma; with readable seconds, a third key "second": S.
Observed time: {"hour": 1, "minute": 55}
